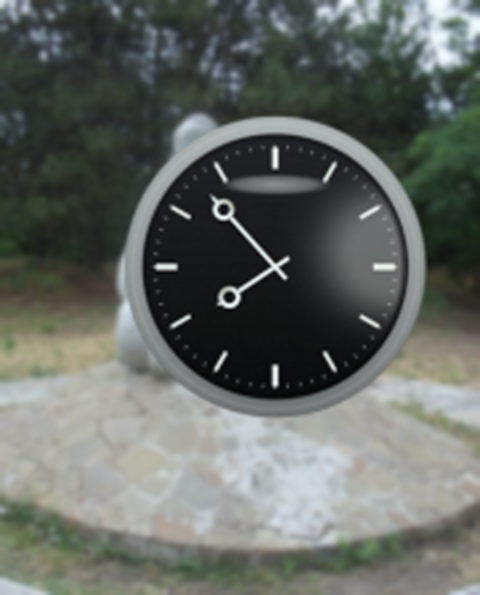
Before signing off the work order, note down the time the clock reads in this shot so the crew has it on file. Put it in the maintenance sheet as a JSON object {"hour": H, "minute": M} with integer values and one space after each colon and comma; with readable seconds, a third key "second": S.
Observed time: {"hour": 7, "minute": 53}
